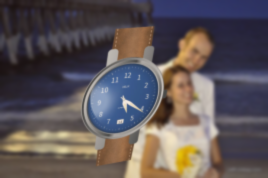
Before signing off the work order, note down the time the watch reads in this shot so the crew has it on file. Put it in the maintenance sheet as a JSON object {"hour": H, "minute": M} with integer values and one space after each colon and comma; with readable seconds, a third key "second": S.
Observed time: {"hour": 5, "minute": 21}
